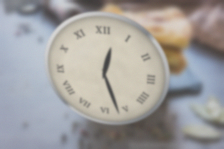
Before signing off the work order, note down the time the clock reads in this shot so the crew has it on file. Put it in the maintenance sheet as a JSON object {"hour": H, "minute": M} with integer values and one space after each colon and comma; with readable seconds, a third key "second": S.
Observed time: {"hour": 12, "minute": 27}
